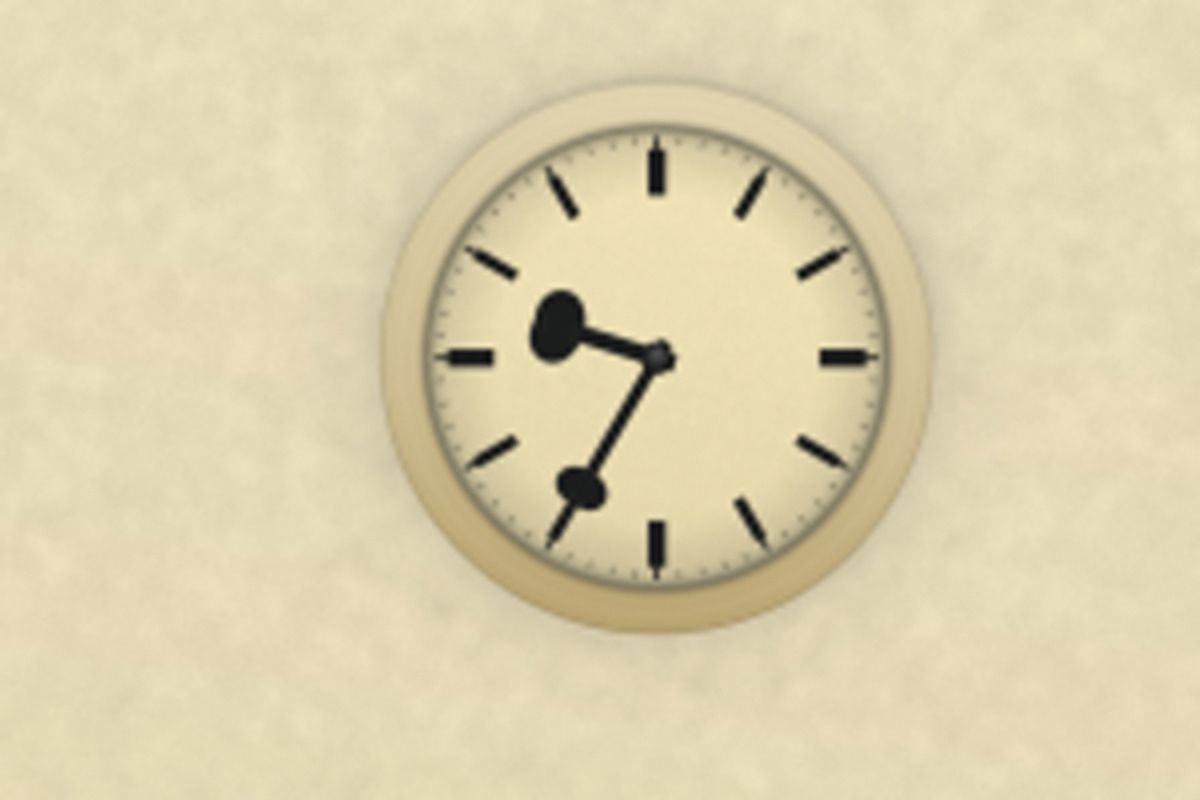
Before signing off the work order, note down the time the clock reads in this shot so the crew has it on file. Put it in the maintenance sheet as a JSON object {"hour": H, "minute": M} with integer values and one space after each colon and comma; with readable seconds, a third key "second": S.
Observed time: {"hour": 9, "minute": 35}
